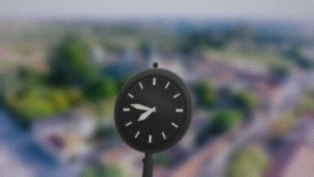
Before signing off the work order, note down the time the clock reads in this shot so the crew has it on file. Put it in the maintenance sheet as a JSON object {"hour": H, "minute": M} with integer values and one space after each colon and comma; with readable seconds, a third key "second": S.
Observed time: {"hour": 7, "minute": 47}
